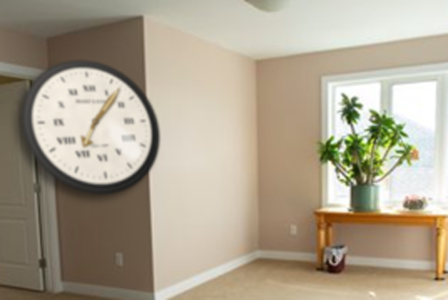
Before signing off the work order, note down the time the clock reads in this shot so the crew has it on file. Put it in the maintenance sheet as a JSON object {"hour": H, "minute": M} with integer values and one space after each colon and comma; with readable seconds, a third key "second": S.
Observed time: {"hour": 7, "minute": 7}
